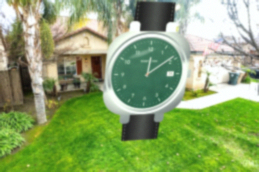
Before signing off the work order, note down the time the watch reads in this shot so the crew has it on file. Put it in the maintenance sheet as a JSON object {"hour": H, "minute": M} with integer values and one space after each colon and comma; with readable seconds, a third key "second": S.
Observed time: {"hour": 12, "minute": 9}
